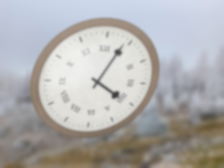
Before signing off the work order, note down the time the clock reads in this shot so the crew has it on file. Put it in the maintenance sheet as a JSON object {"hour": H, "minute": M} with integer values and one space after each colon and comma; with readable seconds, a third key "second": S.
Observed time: {"hour": 4, "minute": 4}
